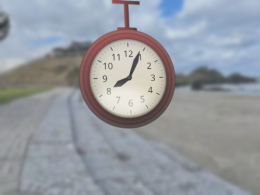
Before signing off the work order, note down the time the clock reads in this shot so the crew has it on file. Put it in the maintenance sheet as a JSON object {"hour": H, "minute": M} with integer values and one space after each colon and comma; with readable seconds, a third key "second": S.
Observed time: {"hour": 8, "minute": 4}
